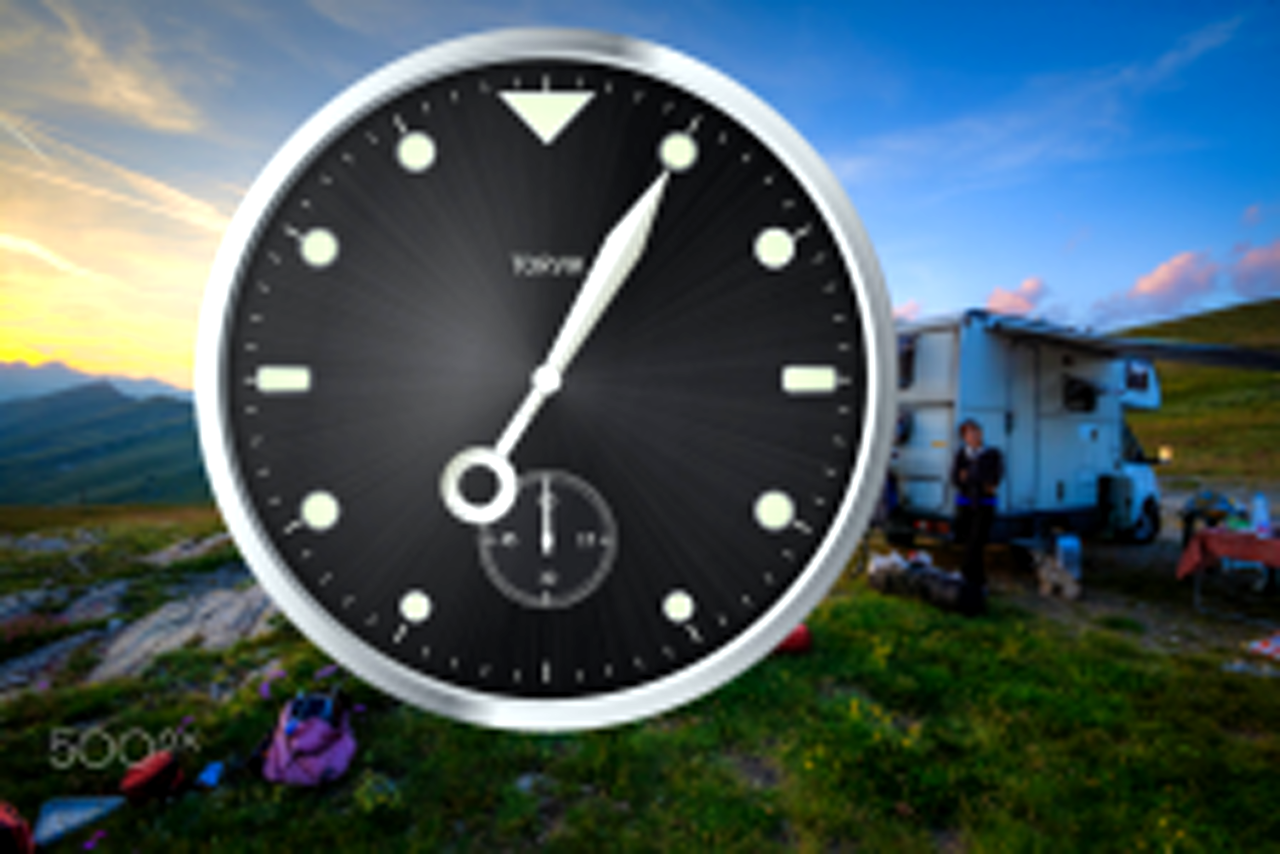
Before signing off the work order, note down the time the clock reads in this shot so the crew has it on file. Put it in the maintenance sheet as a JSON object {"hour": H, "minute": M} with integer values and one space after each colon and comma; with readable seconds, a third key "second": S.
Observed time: {"hour": 7, "minute": 5}
